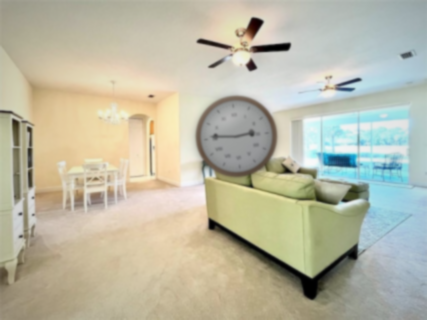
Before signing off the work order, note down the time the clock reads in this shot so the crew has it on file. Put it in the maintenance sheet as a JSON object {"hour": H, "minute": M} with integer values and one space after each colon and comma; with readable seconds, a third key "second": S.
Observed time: {"hour": 2, "minute": 46}
